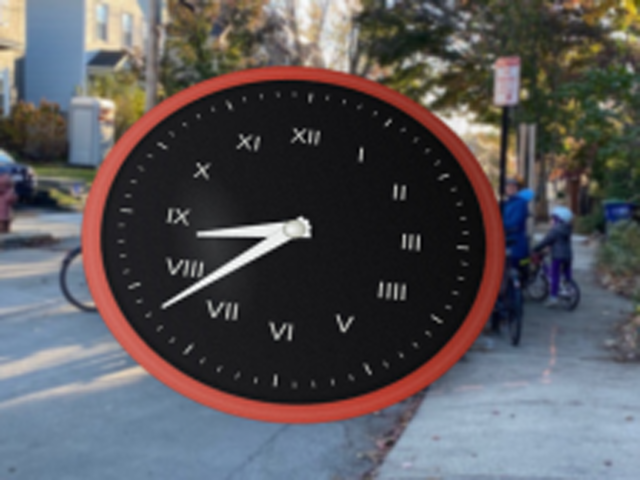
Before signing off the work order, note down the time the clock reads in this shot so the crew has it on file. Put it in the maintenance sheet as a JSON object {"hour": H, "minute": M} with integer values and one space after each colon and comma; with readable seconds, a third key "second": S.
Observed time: {"hour": 8, "minute": 38}
